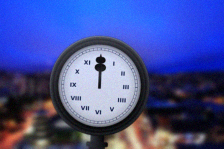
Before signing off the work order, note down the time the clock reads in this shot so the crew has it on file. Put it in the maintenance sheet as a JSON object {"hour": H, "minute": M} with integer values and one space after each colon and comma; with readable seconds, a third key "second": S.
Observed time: {"hour": 12, "minute": 0}
